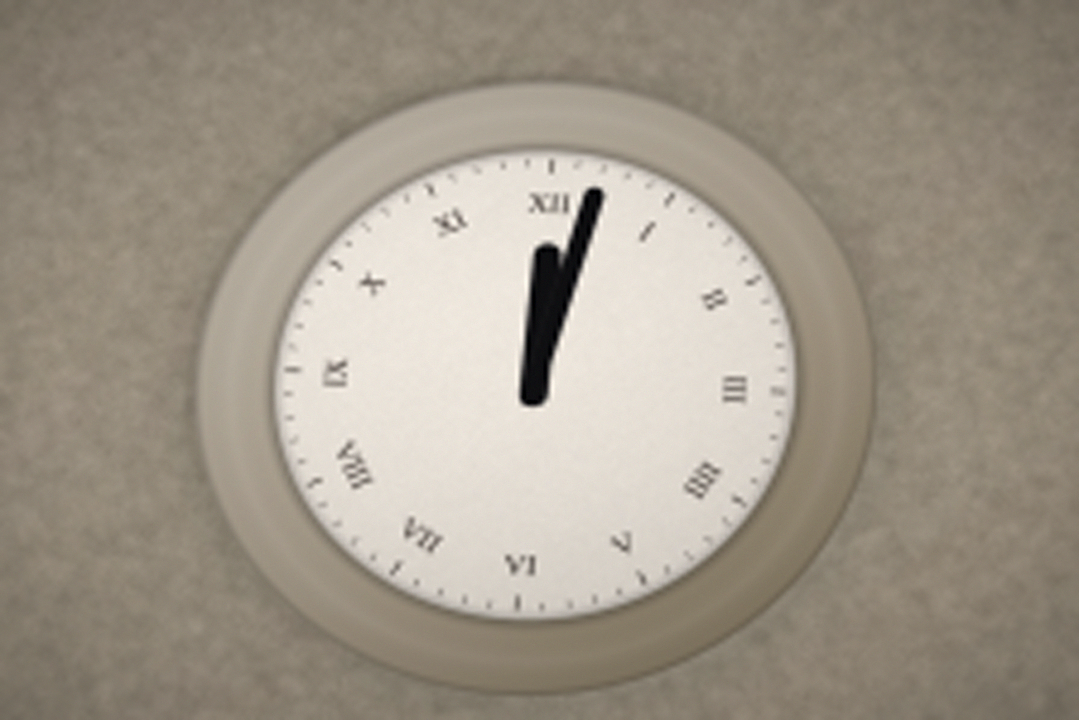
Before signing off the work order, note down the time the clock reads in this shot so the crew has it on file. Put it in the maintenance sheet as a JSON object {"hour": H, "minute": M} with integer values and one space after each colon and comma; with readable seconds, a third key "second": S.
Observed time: {"hour": 12, "minute": 2}
